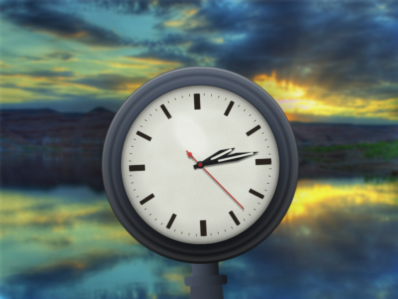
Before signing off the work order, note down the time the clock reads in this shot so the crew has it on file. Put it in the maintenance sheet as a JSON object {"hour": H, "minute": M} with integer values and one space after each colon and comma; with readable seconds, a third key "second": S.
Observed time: {"hour": 2, "minute": 13, "second": 23}
